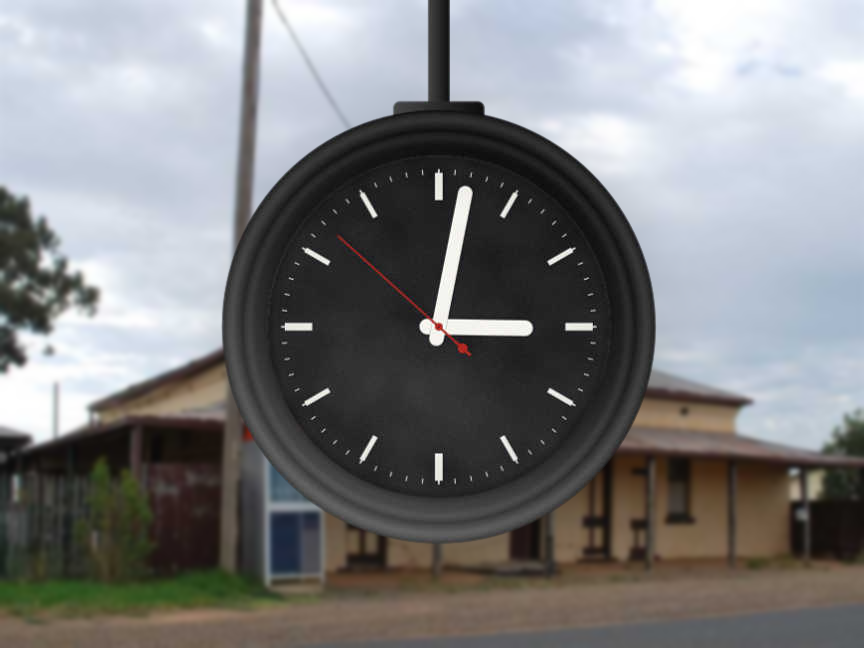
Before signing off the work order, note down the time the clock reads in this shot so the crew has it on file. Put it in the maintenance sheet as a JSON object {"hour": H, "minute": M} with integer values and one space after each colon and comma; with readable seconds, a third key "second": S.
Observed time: {"hour": 3, "minute": 1, "second": 52}
